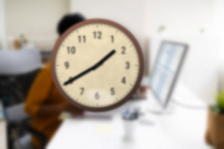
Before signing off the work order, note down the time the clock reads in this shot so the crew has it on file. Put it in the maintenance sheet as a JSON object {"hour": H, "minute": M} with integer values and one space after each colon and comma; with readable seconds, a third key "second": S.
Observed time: {"hour": 1, "minute": 40}
